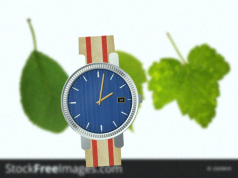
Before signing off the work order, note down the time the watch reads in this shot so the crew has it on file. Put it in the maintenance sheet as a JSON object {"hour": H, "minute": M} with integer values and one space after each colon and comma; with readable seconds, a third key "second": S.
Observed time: {"hour": 2, "minute": 2}
